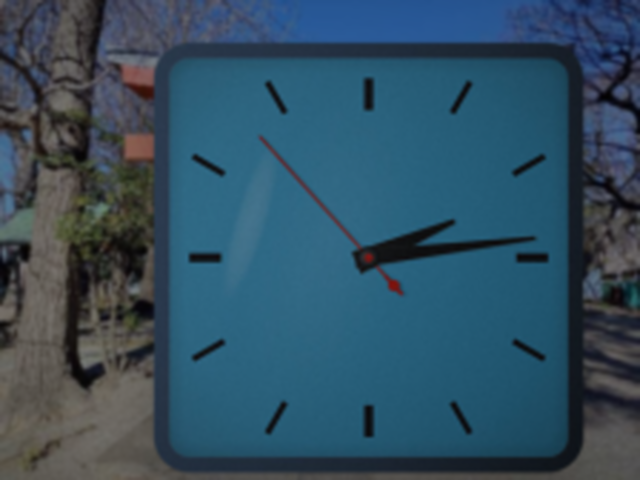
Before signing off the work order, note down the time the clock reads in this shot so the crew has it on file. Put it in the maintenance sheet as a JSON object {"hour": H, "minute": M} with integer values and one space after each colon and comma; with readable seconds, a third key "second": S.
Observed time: {"hour": 2, "minute": 13, "second": 53}
